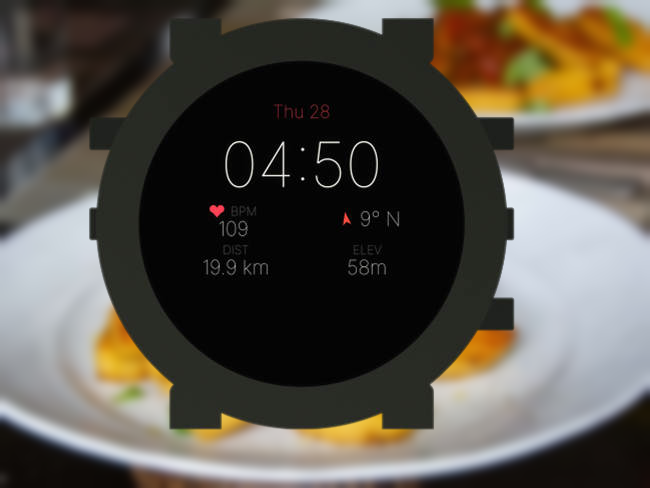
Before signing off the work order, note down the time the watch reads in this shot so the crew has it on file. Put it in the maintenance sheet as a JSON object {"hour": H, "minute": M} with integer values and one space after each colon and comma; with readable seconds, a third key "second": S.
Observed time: {"hour": 4, "minute": 50}
